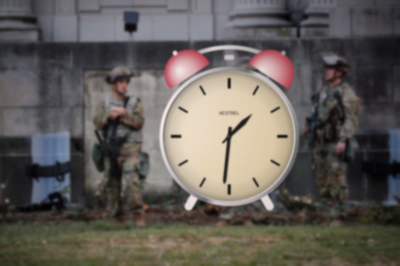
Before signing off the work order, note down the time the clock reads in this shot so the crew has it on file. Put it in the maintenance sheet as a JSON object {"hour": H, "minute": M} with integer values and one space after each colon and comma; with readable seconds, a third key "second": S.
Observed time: {"hour": 1, "minute": 31}
